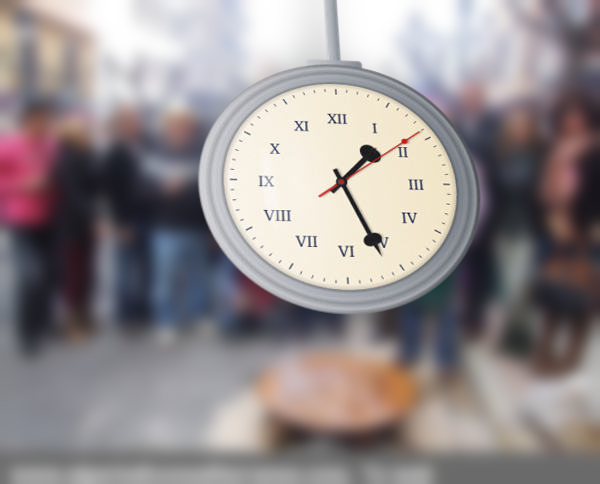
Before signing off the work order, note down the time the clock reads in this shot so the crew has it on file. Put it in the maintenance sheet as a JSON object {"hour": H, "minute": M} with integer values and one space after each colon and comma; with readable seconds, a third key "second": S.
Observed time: {"hour": 1, "minute": 26, "second": 9}
